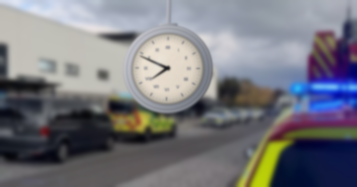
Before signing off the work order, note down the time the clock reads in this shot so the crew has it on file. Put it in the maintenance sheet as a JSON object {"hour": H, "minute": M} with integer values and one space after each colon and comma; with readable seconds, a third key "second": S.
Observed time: {"hour": 7, "minute": 49}
